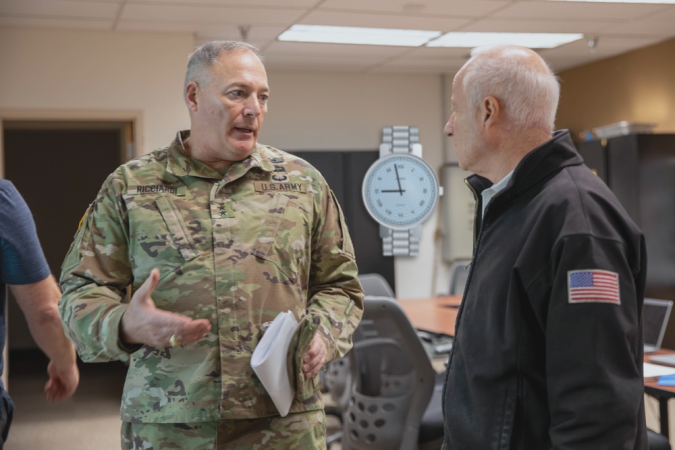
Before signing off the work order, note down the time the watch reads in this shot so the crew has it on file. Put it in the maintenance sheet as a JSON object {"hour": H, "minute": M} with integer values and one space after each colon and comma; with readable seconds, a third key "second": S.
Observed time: {"hour": 8, "minute": 58}
